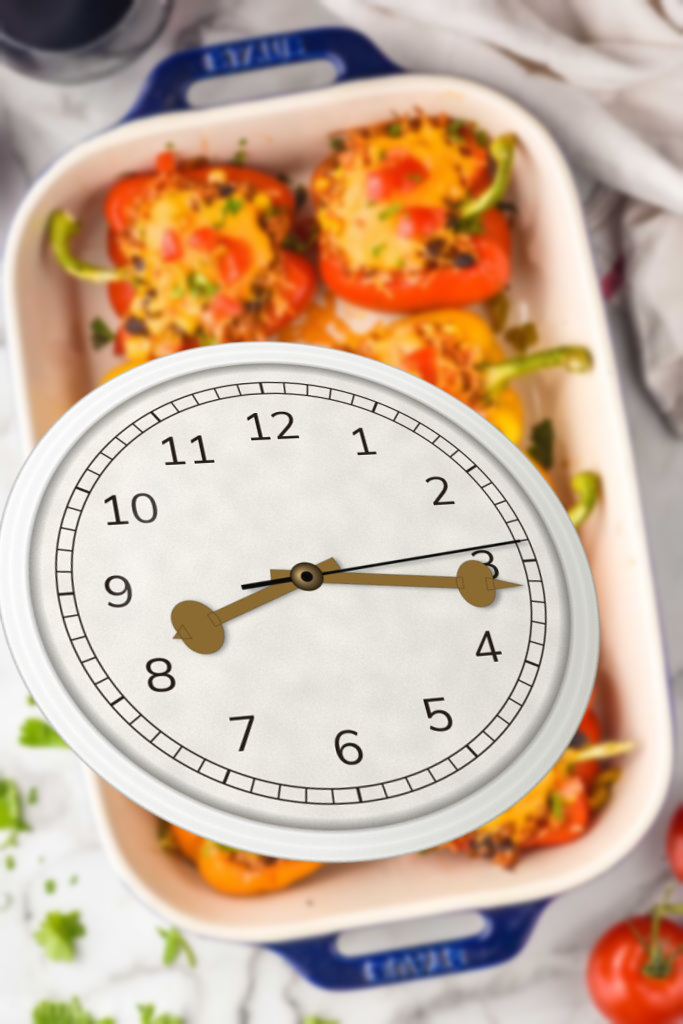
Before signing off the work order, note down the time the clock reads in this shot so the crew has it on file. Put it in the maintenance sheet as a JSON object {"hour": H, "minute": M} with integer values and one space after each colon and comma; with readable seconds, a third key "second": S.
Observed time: {"hour": 8, "minute": 16, "second": 14}
